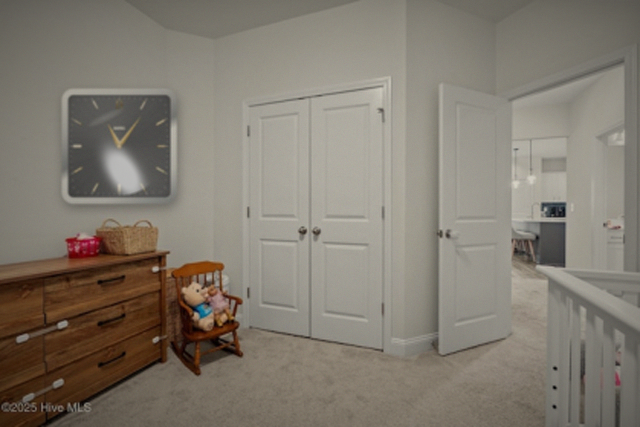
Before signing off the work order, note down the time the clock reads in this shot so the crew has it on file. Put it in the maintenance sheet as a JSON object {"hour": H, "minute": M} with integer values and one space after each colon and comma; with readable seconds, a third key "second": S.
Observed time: {"hour": 11, "minute": 6}
